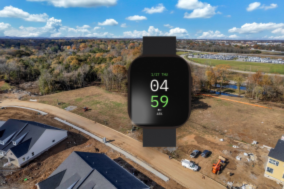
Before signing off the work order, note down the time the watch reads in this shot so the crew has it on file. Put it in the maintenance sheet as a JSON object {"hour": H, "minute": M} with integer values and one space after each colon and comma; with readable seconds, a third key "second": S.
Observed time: {"hour": 4, "minute": 59}
